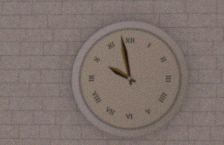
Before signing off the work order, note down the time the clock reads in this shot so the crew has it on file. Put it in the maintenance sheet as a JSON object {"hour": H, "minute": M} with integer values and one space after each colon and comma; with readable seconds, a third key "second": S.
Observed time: {"hour": 9, "minute": 58}
